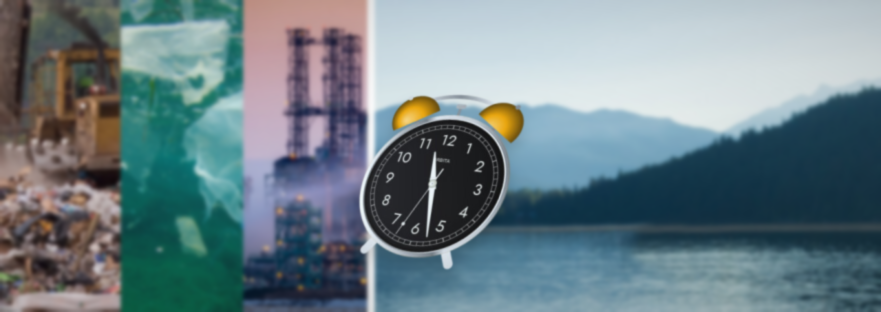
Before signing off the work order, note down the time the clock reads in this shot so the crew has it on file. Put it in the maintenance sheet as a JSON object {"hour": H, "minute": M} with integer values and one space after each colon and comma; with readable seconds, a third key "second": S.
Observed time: {"hour": 11, "minute": 27, "second": 33}
